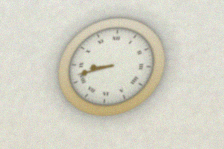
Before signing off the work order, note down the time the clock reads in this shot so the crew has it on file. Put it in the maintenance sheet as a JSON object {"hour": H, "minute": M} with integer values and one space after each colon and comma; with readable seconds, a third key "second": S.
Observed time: {"hour": 8, "minute": 42}
